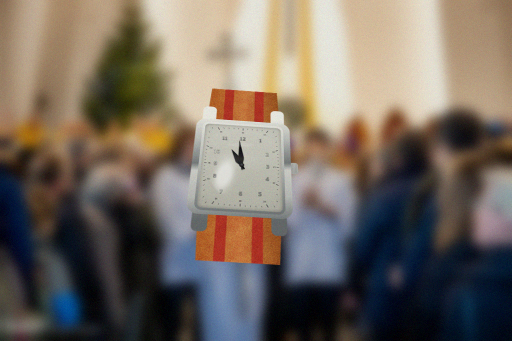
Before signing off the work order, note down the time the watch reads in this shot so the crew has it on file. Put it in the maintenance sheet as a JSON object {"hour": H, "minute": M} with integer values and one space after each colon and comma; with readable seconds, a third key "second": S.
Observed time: {"hour": 10, "minute": 59}
